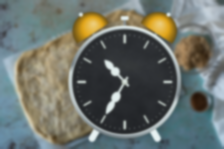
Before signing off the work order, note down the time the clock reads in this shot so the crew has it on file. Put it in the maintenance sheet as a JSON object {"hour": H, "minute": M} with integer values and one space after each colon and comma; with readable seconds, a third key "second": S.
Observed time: {"hour": 10, "minute": 35}
